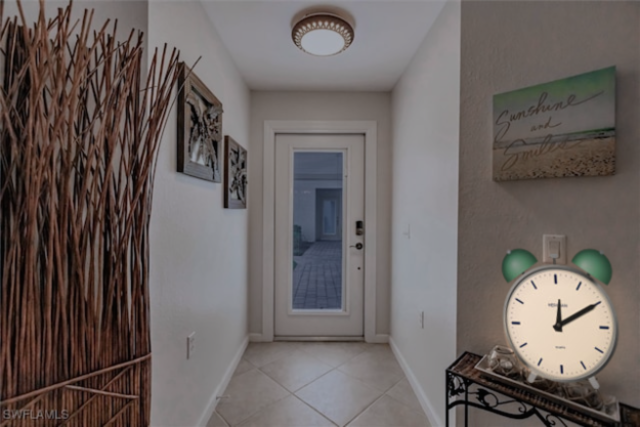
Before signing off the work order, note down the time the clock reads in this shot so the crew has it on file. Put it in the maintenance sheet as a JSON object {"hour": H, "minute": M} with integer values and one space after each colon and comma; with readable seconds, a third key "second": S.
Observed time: {"hour": 12, "minute": 10}
